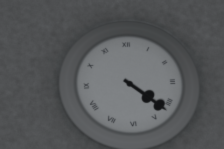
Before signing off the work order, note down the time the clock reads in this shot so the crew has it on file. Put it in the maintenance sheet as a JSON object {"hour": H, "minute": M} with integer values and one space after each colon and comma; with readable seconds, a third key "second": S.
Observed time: {"hour": 4, "minute": 22}
